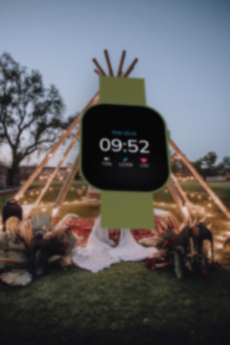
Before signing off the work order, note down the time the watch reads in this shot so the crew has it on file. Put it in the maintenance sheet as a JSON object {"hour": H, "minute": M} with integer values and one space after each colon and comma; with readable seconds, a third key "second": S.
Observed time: {"hour": 9, "minute": 52}
